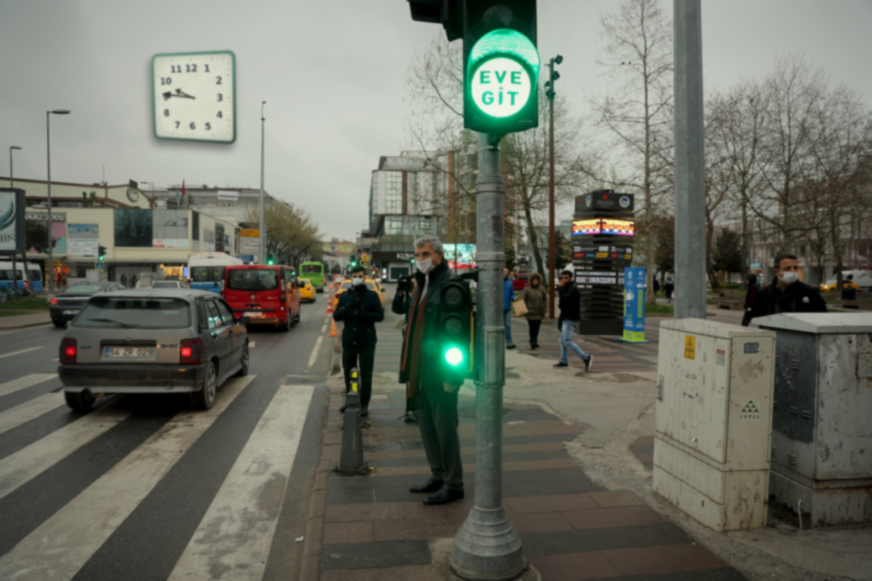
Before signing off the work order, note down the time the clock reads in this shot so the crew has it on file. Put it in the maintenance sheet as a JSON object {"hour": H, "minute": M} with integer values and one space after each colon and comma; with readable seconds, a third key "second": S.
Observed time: {"hour": 9, "minute": 46}
